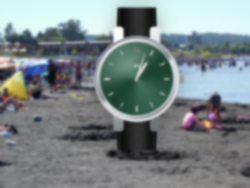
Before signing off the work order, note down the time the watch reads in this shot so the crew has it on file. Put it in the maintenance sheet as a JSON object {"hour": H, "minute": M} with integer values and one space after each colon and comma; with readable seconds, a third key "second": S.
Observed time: {"hour": 1, "minute": 3}
